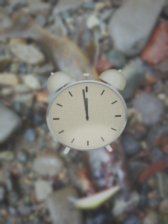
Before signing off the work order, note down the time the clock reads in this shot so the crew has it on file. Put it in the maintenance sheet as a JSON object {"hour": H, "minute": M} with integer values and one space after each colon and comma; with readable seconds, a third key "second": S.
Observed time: {"hour": 11, "minute": 59}
